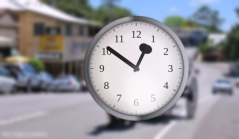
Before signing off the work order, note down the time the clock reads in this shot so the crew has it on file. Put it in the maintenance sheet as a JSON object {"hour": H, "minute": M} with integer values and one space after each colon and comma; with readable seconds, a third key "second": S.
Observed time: {"hour": 12, "minute": 51}
